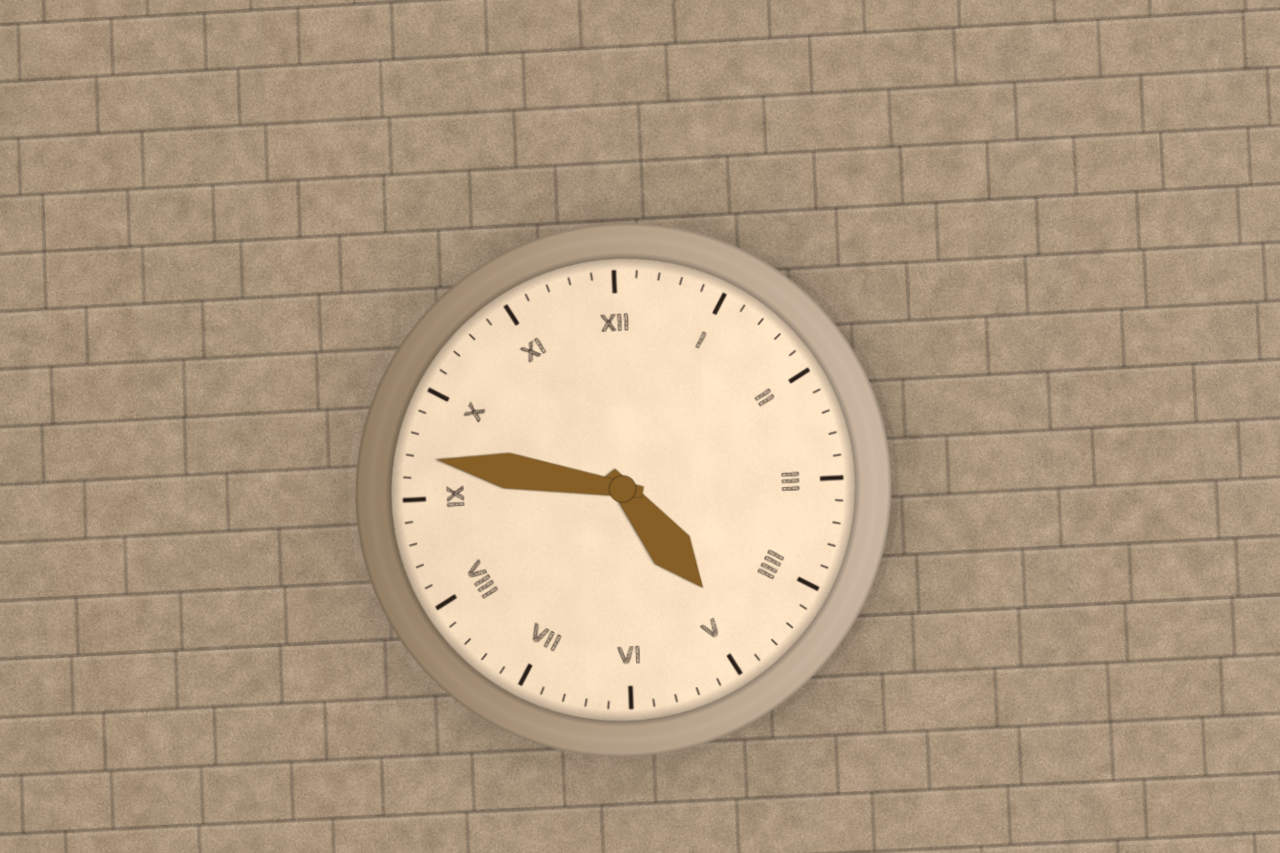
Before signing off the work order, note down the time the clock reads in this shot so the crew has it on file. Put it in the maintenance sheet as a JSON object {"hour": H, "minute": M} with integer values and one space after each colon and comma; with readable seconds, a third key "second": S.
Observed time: {"hour": 4, "minute": 47}
